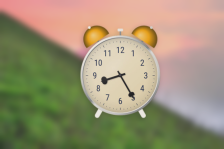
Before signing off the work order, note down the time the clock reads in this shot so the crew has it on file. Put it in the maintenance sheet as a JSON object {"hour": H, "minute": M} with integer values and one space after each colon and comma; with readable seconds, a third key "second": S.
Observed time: {"hour": 8, "minute": 25}
